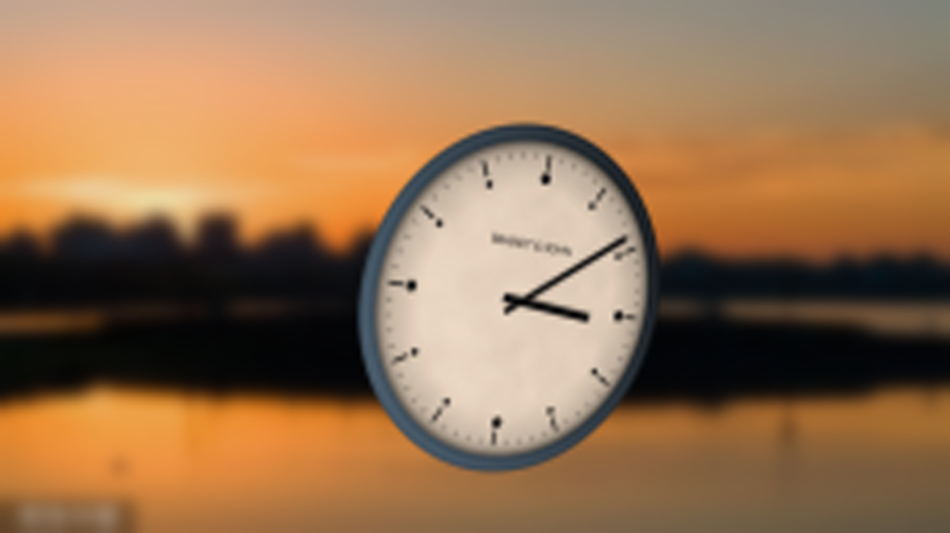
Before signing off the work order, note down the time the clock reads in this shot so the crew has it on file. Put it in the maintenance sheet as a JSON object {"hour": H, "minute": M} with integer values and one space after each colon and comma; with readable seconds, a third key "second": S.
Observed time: {"hour": 3, "minute": 9}
